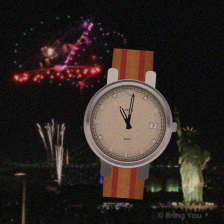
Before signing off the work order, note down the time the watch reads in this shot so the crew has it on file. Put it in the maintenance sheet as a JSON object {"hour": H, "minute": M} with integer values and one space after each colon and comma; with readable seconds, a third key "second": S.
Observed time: {"hour": 11, "minute": 1}
